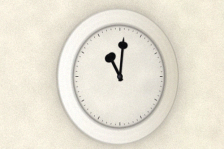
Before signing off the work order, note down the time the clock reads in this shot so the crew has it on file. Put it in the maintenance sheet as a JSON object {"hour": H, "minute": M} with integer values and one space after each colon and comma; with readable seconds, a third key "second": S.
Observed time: {"hour": 11, "minute": 1}
